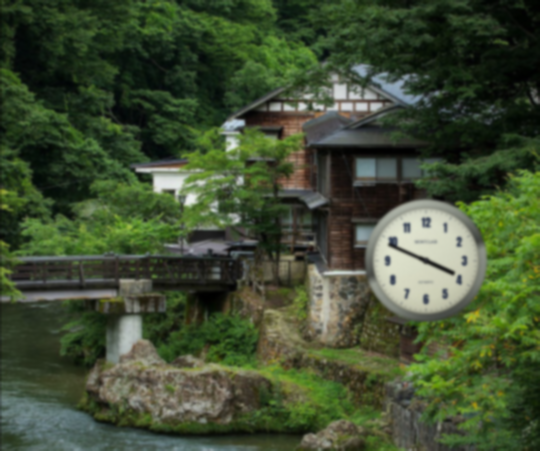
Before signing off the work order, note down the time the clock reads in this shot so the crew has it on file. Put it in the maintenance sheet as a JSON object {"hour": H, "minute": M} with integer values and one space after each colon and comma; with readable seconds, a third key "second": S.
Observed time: {"hour": 3, "minute": 49}
